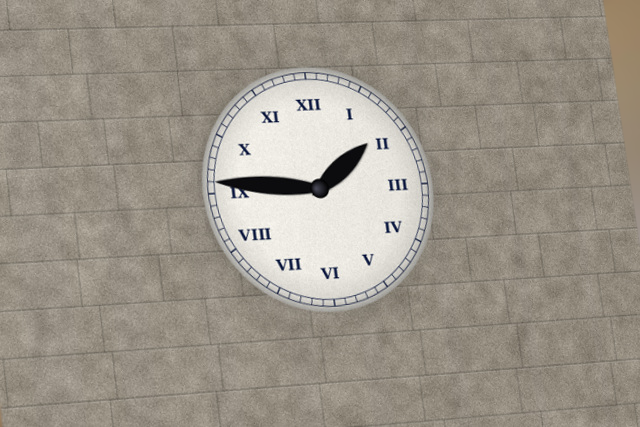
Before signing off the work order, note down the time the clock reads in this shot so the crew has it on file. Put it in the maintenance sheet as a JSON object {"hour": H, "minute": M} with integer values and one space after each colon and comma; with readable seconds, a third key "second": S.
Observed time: {"hour": 1, "minute": 46}
